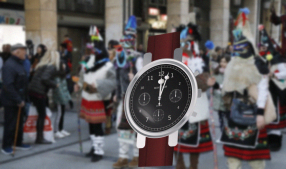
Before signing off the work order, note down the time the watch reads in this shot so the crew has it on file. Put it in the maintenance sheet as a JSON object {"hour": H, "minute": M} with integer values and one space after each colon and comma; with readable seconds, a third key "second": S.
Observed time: {"hour": 12, "minute": 3}
